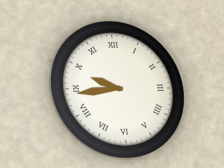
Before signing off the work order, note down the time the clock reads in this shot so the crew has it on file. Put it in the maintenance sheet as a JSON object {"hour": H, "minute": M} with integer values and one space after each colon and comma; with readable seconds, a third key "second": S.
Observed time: {"hour": 9, "minute": 44}
